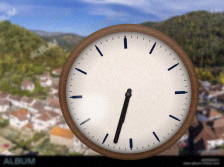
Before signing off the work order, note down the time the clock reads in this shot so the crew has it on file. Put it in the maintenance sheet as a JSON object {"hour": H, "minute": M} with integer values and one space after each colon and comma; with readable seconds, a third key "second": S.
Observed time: {"hour": 6, "minute": 33}
